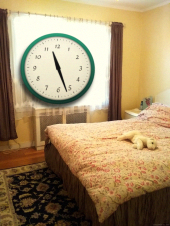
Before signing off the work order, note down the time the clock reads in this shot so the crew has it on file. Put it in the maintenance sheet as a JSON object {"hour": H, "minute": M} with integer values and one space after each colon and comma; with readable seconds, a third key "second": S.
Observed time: {"hour": 11, "minute": 27}
